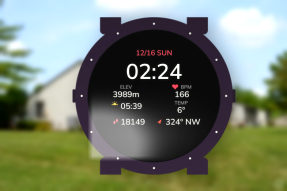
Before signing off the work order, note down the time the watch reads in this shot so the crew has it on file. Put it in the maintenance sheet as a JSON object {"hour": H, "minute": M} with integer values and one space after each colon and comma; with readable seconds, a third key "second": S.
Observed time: {"hour": 2, "minute": 24}
